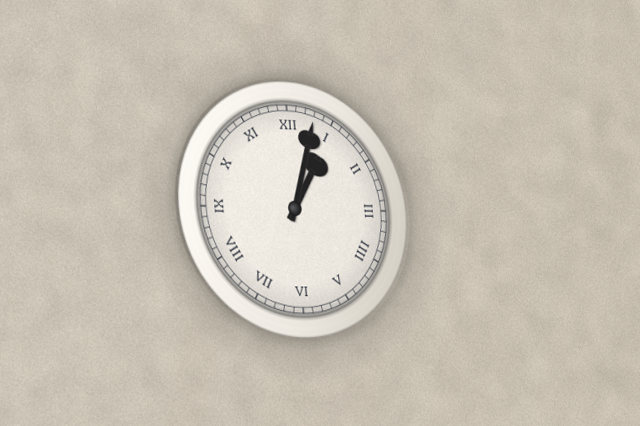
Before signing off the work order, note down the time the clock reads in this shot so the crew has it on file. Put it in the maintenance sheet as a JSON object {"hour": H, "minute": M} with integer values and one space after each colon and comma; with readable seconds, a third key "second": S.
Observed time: {"hour": 1, "minute": 3}
